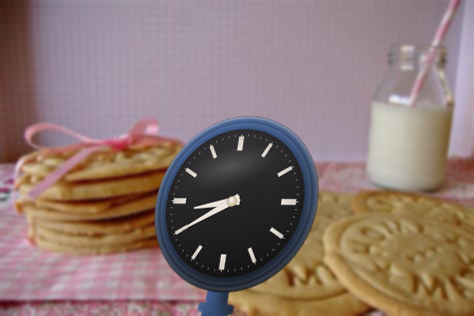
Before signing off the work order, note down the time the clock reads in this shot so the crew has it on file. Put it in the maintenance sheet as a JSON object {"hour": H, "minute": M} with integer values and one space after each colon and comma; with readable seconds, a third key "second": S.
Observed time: {"hour": 8, "minute": 40}
